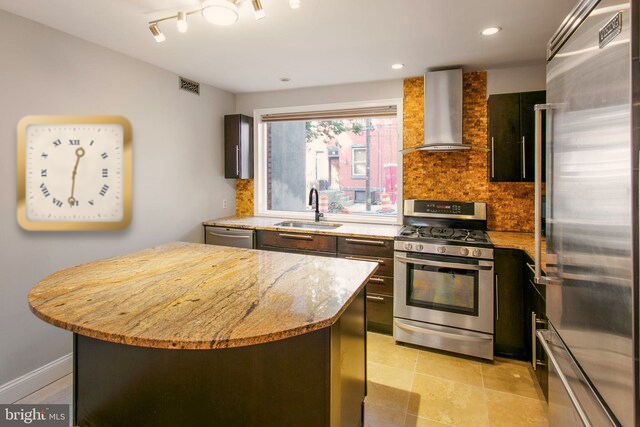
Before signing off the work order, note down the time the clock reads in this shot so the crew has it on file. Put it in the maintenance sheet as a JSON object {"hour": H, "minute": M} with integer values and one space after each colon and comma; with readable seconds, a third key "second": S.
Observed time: {"hour": 12, "minute": 31}
